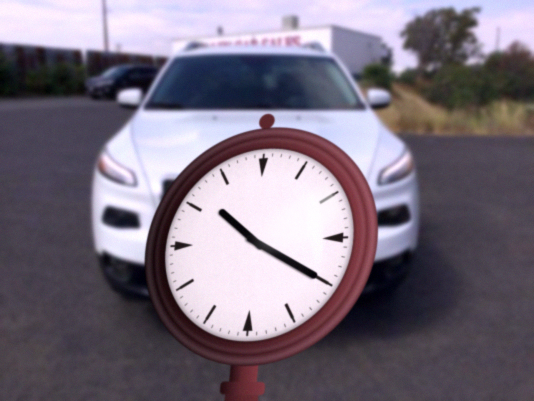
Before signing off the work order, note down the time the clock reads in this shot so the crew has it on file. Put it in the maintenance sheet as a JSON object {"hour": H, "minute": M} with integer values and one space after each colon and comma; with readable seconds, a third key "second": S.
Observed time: {"hour": 10, "minute": 20}
